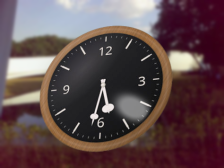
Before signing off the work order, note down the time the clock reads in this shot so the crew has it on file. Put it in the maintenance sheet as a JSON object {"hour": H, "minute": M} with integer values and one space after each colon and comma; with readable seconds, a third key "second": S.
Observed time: {"hour": 5, "minute": 32}
